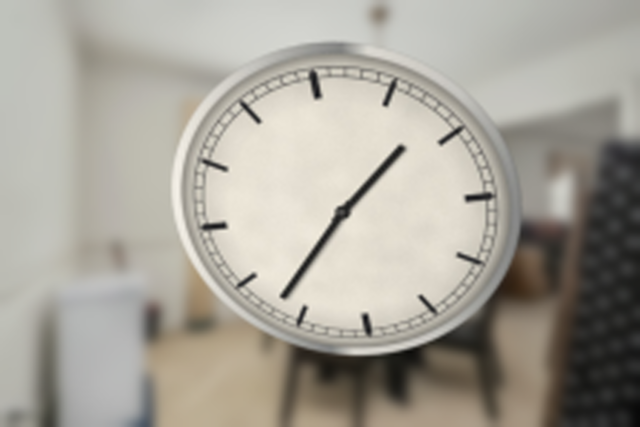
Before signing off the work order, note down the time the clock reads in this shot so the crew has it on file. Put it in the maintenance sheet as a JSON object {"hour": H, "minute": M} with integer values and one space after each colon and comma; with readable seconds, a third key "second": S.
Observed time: {"hour": 1, "minute": 37}
